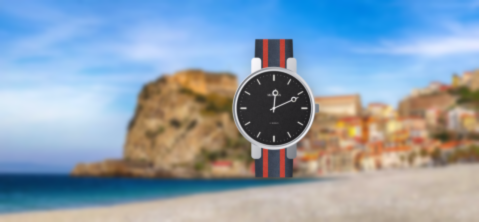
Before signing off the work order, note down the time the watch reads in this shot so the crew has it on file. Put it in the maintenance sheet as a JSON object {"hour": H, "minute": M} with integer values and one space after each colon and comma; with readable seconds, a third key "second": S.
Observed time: {"hour": 12, "minute": 11}
